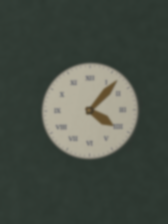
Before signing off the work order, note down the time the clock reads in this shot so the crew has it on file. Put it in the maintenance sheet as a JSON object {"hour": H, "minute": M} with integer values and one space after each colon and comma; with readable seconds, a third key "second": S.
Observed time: {"hour": 4, "minute": 7}
